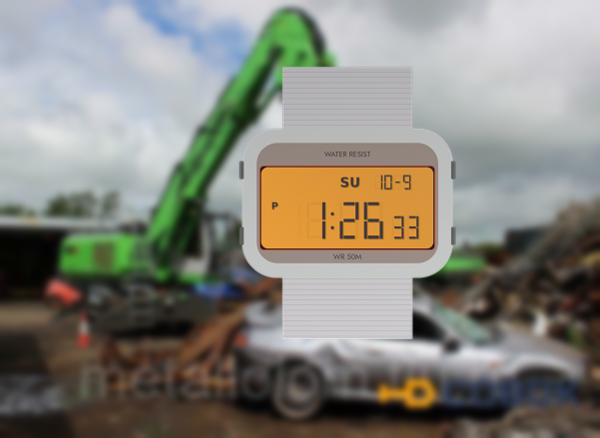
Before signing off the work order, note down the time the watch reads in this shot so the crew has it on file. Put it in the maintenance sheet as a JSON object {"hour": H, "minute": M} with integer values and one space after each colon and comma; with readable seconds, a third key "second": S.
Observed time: {"hour": 1, "minute": 26, "second": 33}
